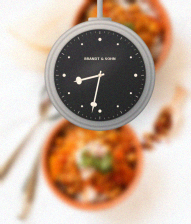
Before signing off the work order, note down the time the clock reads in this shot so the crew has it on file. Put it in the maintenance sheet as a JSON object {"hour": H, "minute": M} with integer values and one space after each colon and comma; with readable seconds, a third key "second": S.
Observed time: {"hour": 8, "minute": 32}
